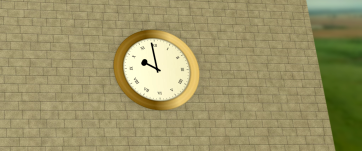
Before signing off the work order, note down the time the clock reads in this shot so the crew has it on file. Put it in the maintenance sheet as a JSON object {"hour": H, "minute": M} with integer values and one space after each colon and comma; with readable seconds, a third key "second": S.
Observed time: {"hour": 9, "minute": 59}
